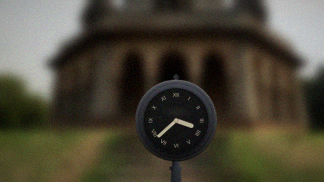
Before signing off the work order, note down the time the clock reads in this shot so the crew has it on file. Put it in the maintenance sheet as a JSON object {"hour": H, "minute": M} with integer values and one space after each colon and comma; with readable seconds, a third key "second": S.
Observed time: {"hour": 3, "minute": 38}
